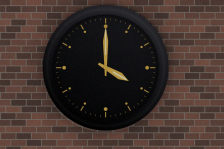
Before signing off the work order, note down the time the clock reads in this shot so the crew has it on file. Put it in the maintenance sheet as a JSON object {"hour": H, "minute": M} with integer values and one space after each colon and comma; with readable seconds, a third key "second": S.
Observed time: {"hour": 4, "minute": 0}
